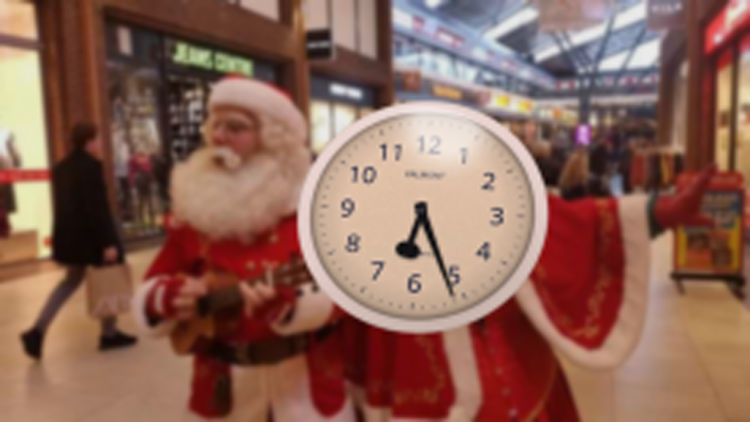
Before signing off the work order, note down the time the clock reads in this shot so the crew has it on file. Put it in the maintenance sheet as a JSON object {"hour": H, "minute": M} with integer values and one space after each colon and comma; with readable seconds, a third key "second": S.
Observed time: {"hour": 6, "minute": 26}
